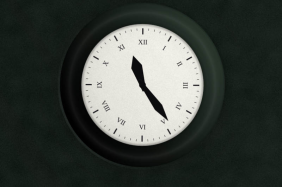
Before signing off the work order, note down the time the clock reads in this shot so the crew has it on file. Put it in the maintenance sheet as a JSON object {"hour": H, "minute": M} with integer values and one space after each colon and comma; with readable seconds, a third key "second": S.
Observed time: {"hour": 11, "minute": 24}
